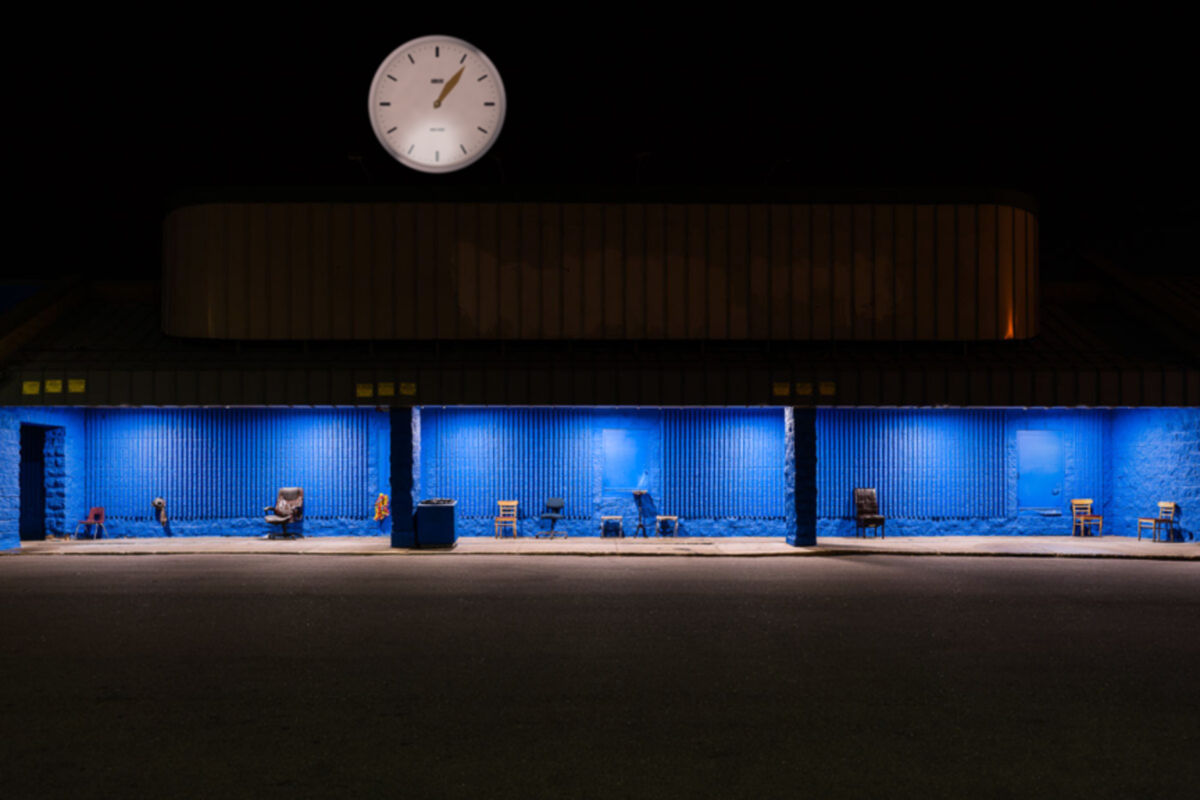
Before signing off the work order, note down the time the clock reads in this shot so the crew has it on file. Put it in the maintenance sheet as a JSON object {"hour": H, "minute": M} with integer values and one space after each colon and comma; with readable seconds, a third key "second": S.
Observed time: {"hour": 1, "minute": 6}
